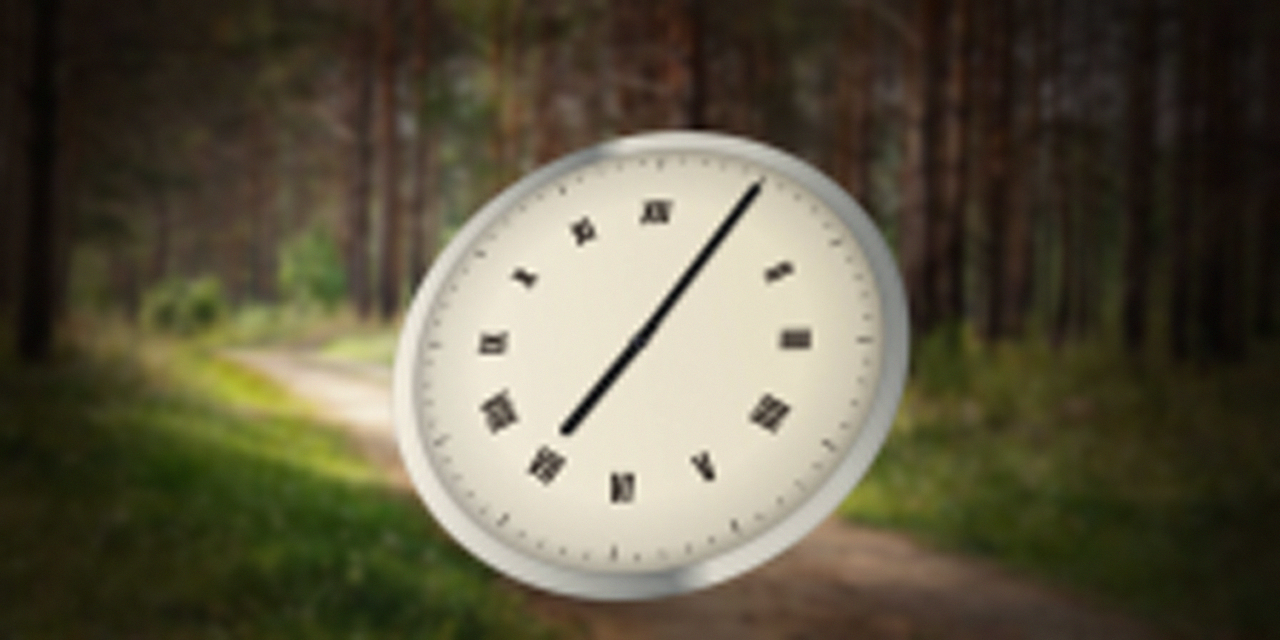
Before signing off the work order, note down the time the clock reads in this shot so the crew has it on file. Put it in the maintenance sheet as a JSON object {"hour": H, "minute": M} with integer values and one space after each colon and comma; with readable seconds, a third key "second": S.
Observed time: {"hour": 7, "minute": 5}
